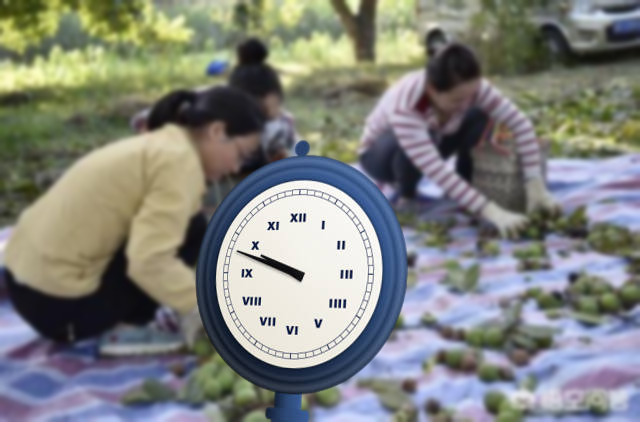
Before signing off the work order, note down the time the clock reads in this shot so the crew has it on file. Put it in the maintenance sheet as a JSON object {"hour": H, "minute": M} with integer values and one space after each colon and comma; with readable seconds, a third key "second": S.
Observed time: {"hour": 9, "minute": 48}
